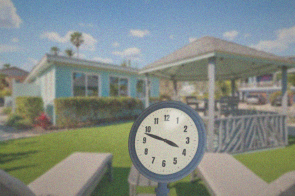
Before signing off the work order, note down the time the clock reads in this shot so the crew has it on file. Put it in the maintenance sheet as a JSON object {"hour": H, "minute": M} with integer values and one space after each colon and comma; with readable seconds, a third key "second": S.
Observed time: {"hour": 3, "minute": 48}
